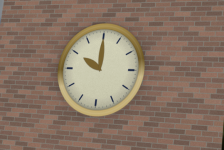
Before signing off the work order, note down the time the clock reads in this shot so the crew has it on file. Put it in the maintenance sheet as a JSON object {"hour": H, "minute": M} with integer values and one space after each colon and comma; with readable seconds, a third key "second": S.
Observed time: {"hour": 10, "minute": 0}
